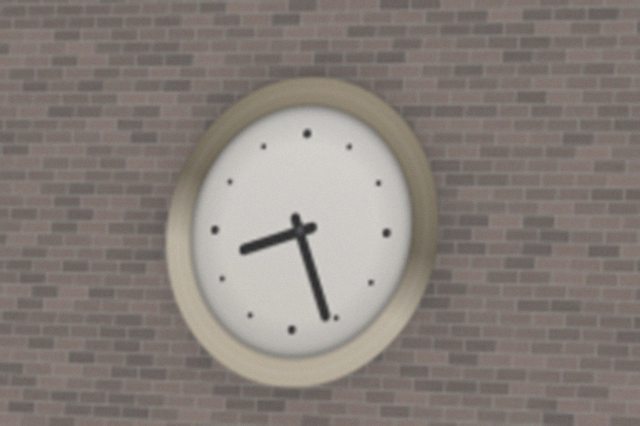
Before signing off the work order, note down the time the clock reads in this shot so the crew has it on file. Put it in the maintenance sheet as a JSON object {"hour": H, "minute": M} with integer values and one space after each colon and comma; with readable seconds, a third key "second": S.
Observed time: {"hour": 8, "minute": 26}
